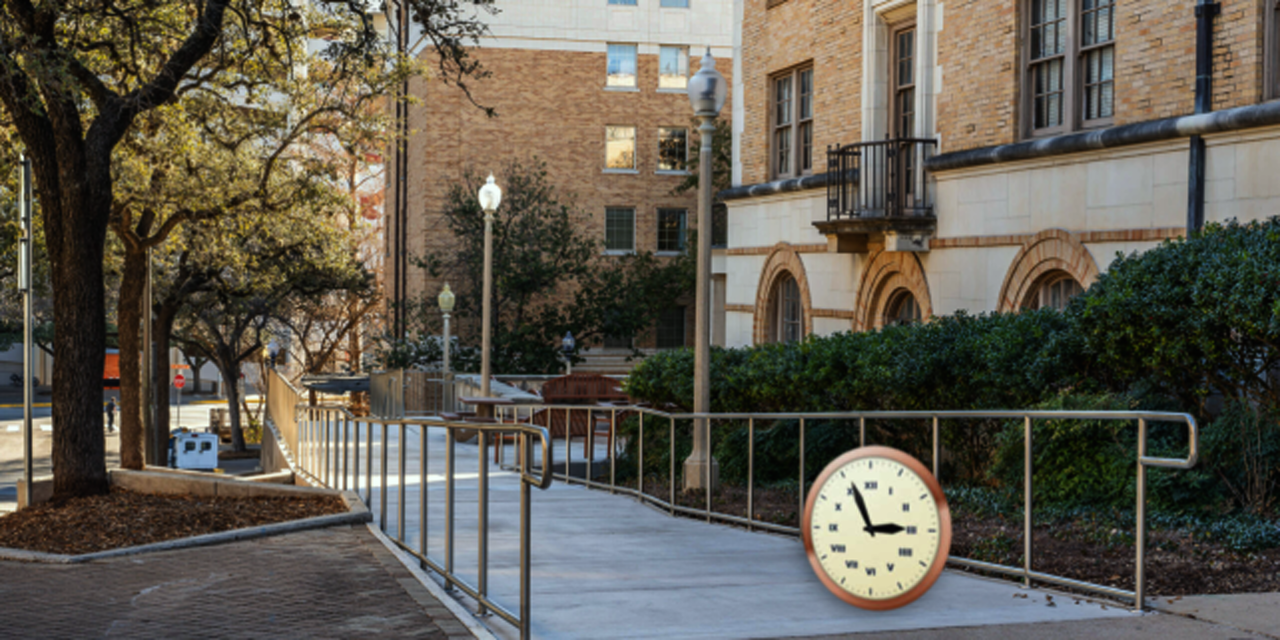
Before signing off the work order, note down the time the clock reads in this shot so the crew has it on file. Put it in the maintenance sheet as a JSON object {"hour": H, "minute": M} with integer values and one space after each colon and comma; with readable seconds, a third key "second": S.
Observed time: {"hour": 2, "minute": 56}
